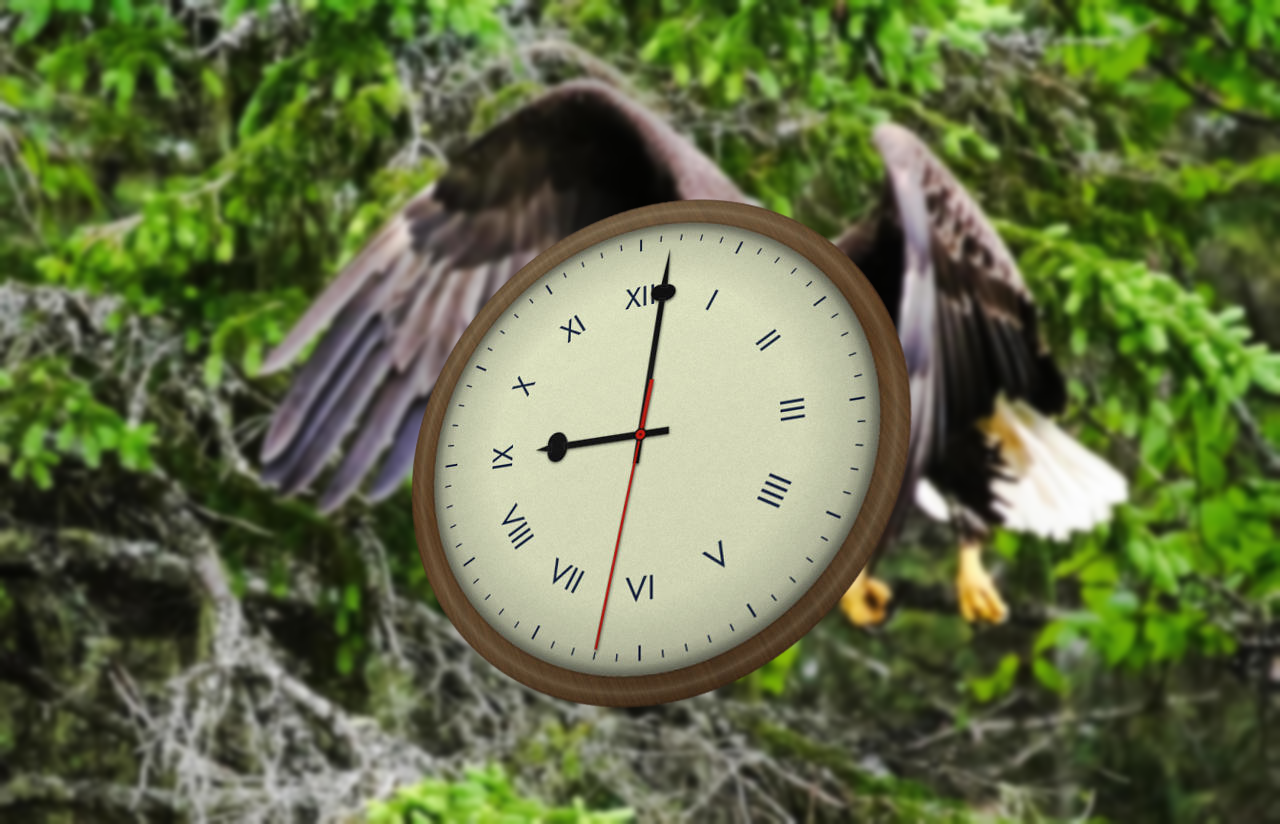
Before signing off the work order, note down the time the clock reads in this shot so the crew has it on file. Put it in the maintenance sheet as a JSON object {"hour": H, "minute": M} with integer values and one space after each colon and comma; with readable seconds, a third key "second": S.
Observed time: {"hour": 9, "minute": 1, "second": 32}
